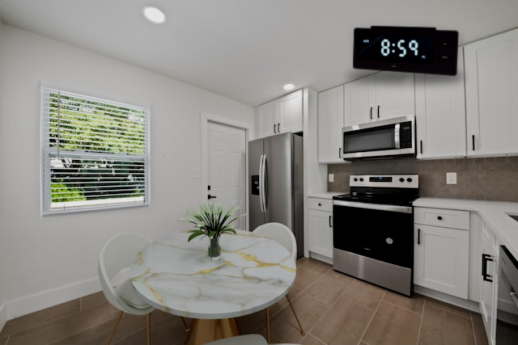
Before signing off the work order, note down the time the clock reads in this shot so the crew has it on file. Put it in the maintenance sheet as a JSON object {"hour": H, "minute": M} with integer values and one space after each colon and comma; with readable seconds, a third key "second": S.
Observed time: {"hour": 8, "minute": 59}
